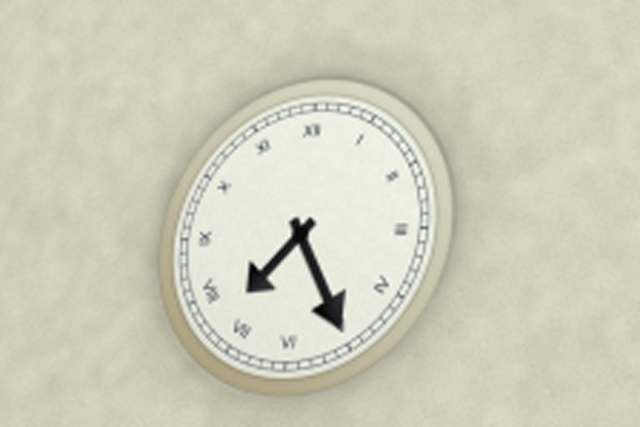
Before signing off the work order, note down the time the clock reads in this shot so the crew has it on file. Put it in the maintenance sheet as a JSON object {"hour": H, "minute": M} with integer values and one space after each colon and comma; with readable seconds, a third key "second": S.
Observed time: {"hour": 7, "minute": 25}
